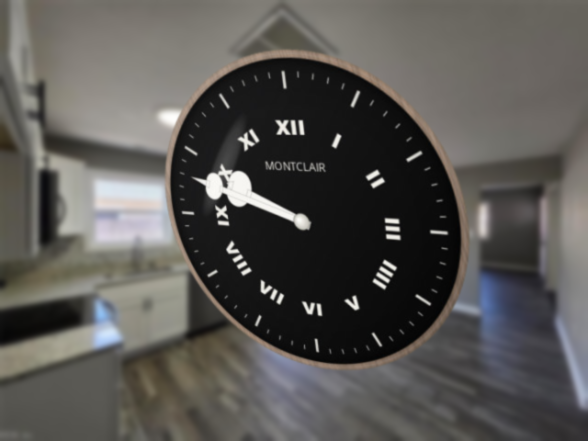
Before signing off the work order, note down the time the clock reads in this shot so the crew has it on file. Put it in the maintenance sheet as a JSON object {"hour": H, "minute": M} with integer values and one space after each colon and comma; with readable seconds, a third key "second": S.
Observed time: {"hour": 9, "minute": 48}
